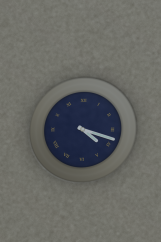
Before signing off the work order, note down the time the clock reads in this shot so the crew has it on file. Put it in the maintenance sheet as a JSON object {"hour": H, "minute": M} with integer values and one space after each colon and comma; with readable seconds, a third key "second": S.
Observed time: {"hour": 4, "minute": 18}
